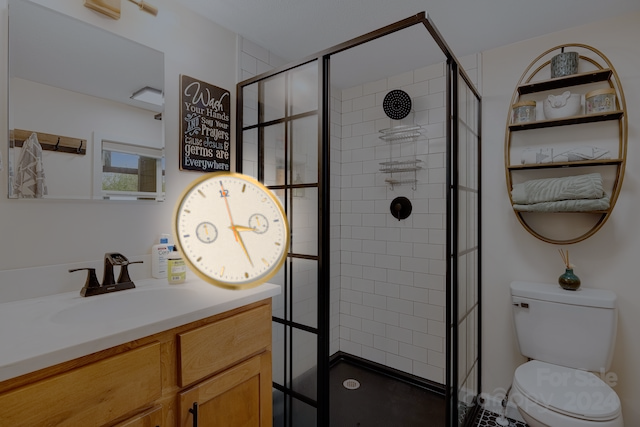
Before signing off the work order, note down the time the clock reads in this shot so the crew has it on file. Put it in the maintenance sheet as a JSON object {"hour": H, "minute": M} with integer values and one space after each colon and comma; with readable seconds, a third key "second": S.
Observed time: {"hour": 3, "minute": 28}
